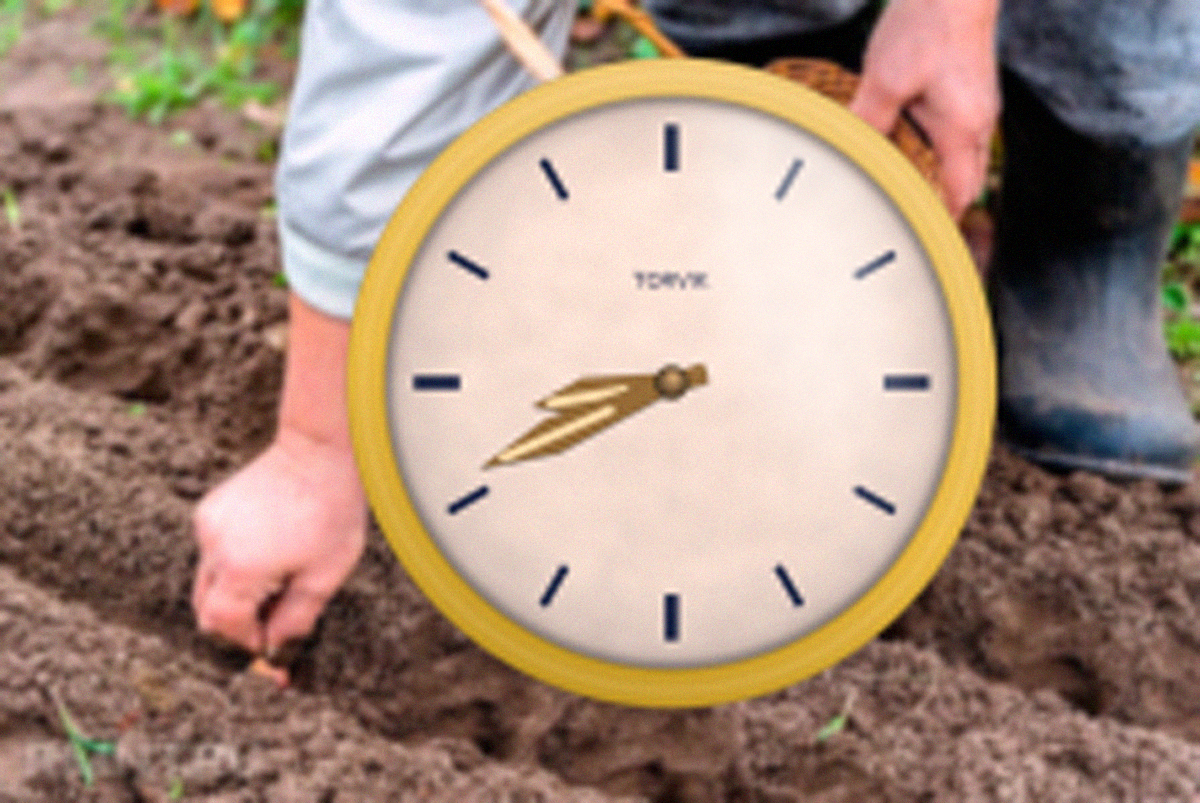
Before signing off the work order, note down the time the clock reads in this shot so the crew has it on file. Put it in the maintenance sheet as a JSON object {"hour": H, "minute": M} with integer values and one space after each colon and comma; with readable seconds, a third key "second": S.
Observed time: {"hour": 8, "minute": 41}
